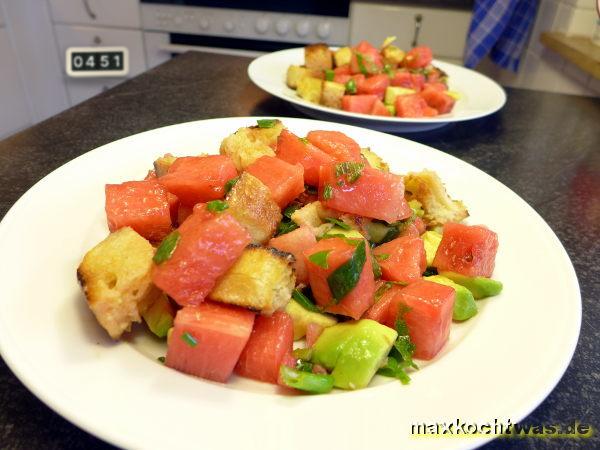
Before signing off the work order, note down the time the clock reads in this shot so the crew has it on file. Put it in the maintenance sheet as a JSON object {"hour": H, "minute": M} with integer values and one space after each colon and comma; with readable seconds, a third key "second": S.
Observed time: {"hour": 4, "minute": 51}
